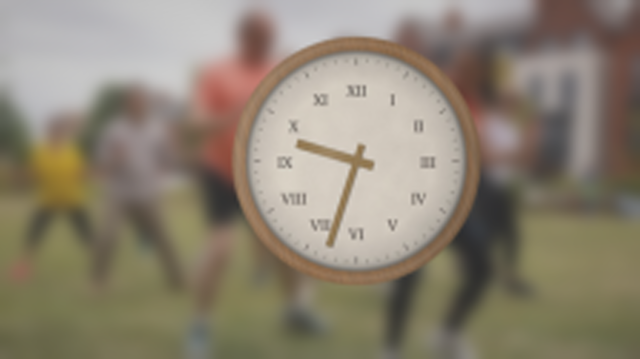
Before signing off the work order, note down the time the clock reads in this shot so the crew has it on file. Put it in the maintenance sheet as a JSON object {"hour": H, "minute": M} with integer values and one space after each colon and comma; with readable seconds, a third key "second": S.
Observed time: {"hour": 9, "minute": 33}
